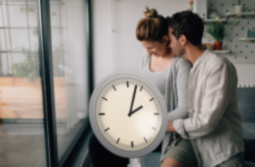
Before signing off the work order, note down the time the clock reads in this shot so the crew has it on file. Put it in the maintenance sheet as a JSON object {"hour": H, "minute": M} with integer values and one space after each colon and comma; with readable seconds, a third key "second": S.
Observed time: {"hour": 2, "minute": 3}
